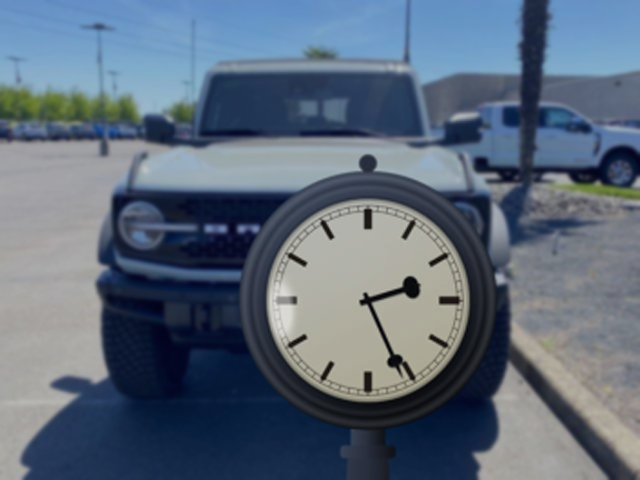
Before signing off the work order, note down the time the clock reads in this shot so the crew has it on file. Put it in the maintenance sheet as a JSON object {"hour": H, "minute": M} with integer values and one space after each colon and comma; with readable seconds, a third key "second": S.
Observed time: {"hour": 2, "minute": 26}
